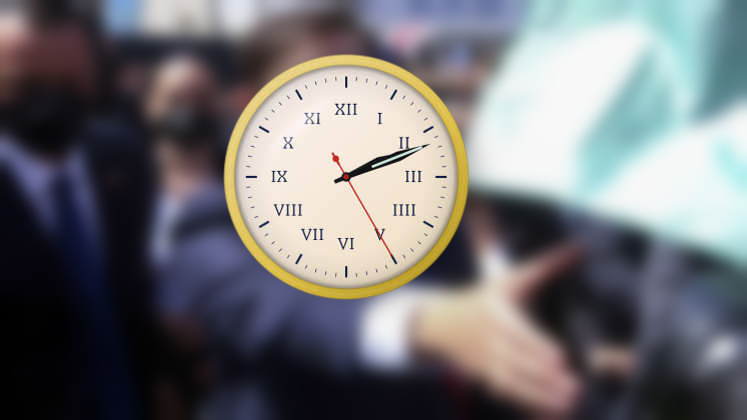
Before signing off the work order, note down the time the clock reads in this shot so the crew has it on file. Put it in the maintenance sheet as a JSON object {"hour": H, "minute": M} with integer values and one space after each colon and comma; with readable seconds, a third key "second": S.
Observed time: {"hour": 2, "minute": 11, "second": 25}
